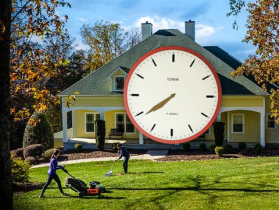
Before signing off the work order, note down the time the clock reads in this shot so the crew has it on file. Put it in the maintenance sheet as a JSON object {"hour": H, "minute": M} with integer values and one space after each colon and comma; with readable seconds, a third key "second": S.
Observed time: {"hour": 7, "minute": 39}
